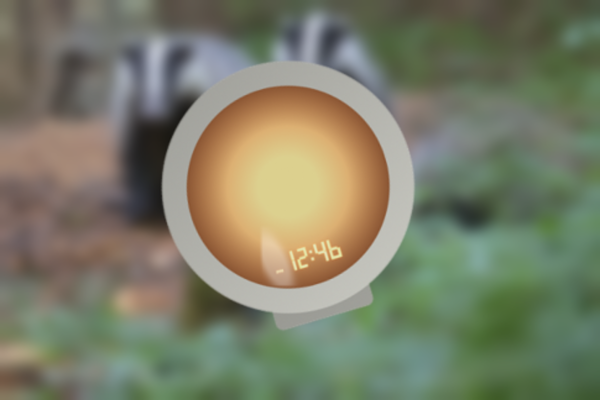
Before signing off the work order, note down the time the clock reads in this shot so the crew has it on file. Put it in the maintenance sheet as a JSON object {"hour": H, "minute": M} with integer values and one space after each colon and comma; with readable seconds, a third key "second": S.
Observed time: {"hour": 12, "minute": 46}
